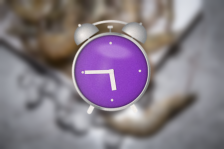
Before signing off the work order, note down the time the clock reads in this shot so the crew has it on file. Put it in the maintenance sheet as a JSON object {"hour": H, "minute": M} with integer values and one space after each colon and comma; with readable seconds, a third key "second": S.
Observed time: {"hour": 5, "minute": 45}
